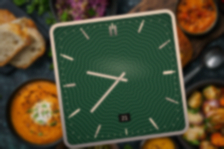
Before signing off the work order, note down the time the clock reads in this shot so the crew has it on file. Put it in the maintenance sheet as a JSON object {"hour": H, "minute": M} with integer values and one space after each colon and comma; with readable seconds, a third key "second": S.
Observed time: {"hour": 9, "minute": 38}
